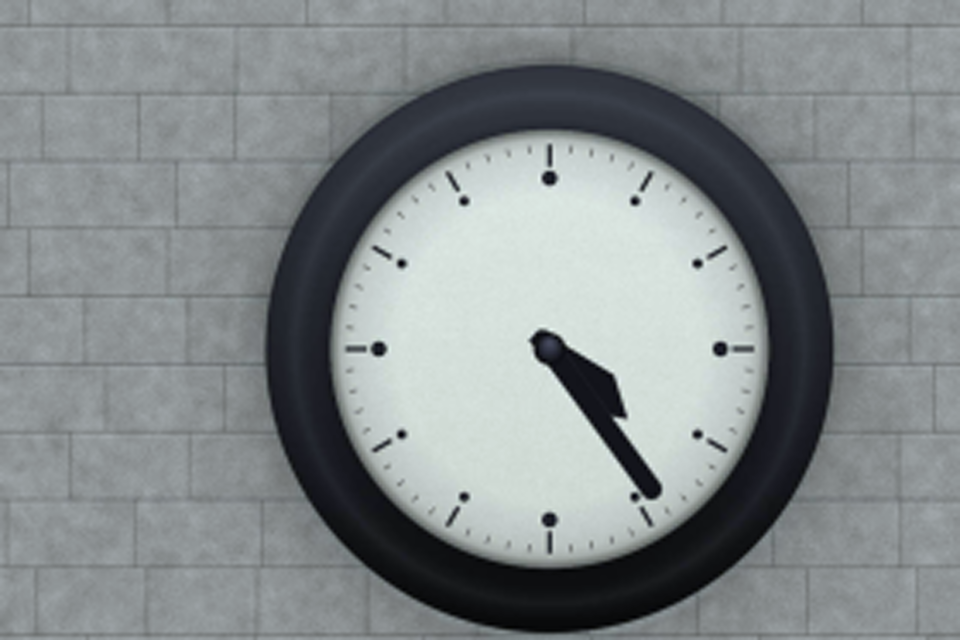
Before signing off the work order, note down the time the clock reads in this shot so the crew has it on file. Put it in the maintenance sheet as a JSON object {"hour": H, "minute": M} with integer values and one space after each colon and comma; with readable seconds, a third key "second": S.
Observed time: {"hour": 4, "minute": 24}
